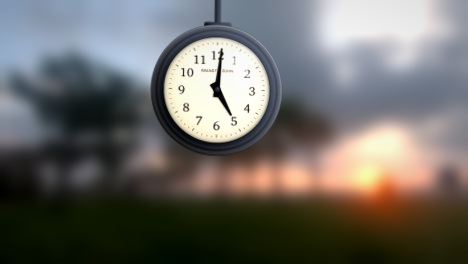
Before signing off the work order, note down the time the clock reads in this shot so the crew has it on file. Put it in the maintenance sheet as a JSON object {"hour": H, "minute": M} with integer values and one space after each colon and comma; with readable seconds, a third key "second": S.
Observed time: {"hour": 5, "minute": 1}
